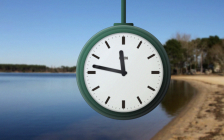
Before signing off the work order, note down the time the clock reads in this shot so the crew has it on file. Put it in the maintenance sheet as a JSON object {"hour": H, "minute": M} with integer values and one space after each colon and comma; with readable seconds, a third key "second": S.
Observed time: {"hour": 11, "minute": 47}
